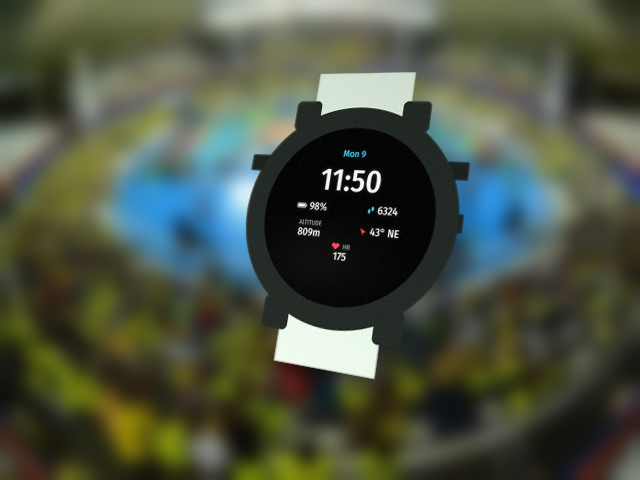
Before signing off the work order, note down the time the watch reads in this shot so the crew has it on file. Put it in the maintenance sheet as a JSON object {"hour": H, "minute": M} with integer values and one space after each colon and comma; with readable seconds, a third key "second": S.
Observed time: {"hour": 11, "minute": 50}
